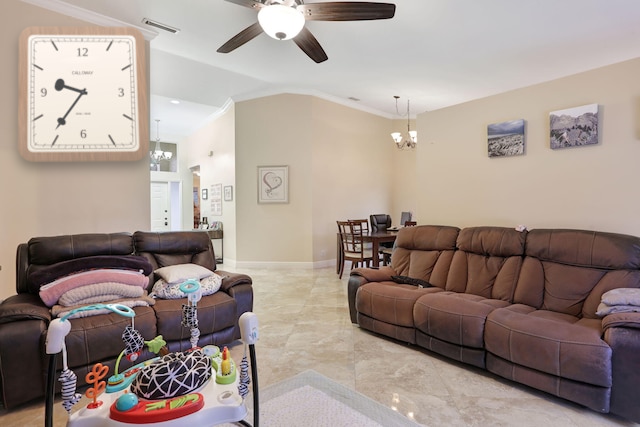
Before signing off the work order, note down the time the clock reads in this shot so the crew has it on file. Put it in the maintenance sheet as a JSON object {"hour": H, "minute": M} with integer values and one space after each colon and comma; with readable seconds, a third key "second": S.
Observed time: {"hour": 9, "minute": 36}
